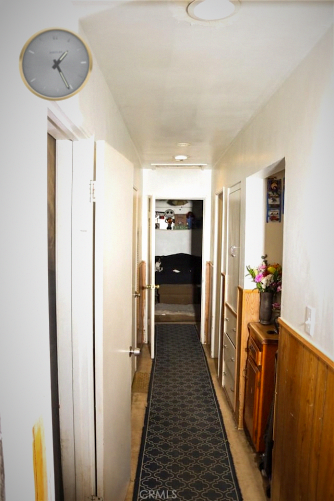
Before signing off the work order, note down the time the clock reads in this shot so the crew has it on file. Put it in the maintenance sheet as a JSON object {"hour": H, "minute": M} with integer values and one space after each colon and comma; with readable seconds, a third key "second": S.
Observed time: {"hour": 1, "minute": 26}
